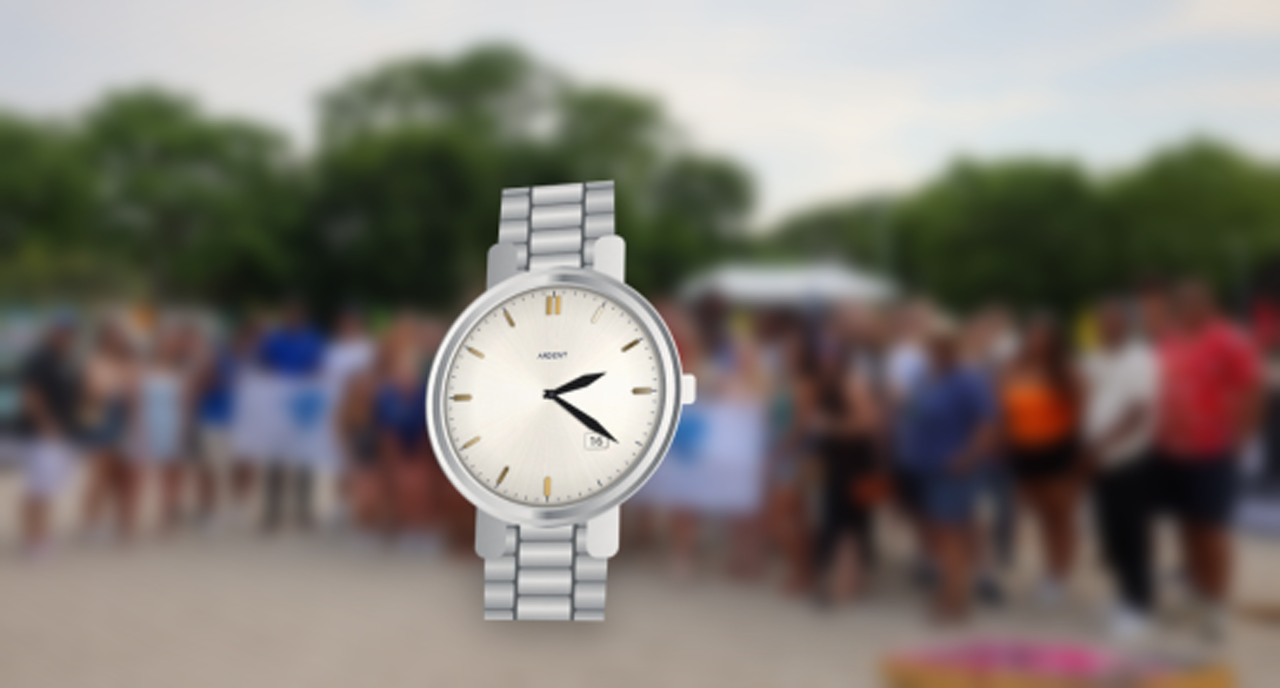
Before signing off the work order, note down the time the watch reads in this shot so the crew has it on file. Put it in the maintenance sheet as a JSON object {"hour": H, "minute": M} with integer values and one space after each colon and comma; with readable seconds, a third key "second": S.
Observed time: {"hour": 2, "minute": 21}
